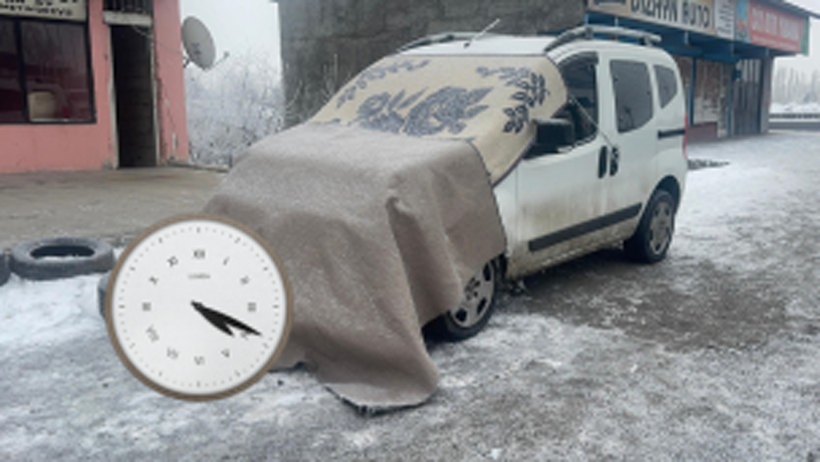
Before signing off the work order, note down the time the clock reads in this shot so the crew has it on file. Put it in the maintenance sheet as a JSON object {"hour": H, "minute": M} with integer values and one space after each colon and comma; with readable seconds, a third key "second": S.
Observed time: {"hour": 4, "minute": 19}
